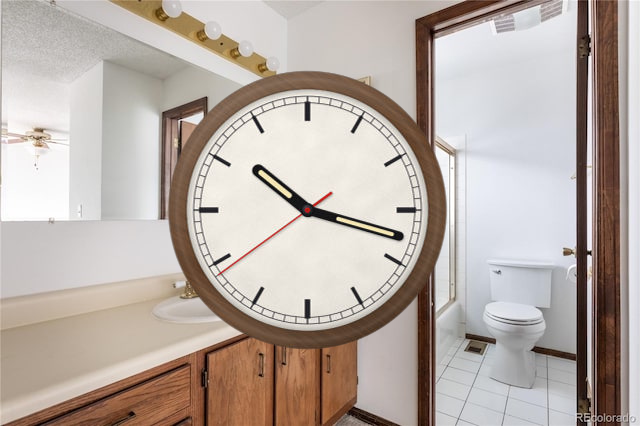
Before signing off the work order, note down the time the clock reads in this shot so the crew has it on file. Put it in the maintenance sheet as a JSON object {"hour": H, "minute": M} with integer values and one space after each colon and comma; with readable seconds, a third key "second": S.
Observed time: {"hour": 10, "minute": 17, "second": 39}
